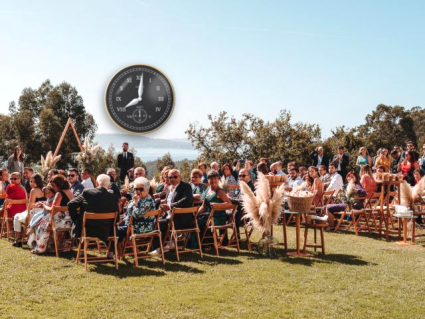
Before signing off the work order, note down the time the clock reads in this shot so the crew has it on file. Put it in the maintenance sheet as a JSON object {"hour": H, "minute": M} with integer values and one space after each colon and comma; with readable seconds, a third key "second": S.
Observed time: {"hour": 8, "minute": 1}
